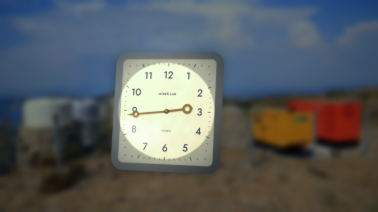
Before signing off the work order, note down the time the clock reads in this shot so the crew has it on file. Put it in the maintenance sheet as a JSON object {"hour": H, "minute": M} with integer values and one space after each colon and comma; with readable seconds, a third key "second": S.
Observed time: {"hour": 2, "minute": 44}
